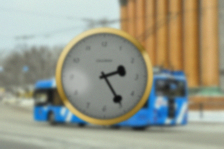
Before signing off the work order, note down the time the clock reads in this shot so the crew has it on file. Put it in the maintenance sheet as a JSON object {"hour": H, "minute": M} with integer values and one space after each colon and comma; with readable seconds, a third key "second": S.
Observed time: {"hour": 2, "minute": 25}
